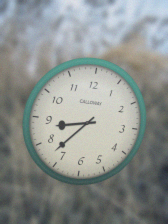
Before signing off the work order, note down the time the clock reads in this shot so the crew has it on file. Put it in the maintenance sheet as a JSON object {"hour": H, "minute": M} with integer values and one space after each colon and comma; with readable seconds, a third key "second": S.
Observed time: {"hour": 8, "minute": 37}
